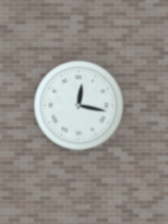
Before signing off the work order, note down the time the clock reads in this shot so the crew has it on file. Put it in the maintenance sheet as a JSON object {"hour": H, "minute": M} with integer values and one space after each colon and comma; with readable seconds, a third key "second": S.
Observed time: {"hour": 12, "minute": 17}
